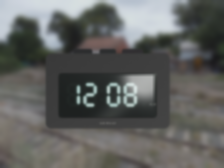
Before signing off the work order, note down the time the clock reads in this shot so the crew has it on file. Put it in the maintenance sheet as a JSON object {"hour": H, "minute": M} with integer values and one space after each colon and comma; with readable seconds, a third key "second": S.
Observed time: {"hour": 12, "minute": 8}
